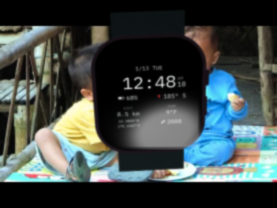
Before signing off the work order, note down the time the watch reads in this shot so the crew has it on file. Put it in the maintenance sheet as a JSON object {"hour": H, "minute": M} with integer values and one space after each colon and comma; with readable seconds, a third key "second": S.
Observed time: {"hour": 12, "minute": 48}
